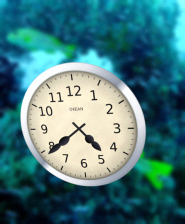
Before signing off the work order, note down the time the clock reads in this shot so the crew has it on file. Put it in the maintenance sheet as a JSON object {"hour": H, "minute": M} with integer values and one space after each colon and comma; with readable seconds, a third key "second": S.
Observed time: {"hour": 4, "minute": 39}
